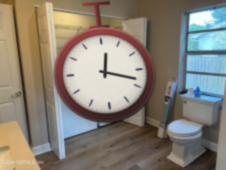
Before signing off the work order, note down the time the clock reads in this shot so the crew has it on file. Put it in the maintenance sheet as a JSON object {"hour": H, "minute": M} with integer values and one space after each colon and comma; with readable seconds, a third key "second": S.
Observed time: {"hour": 12, "minute": 18}
